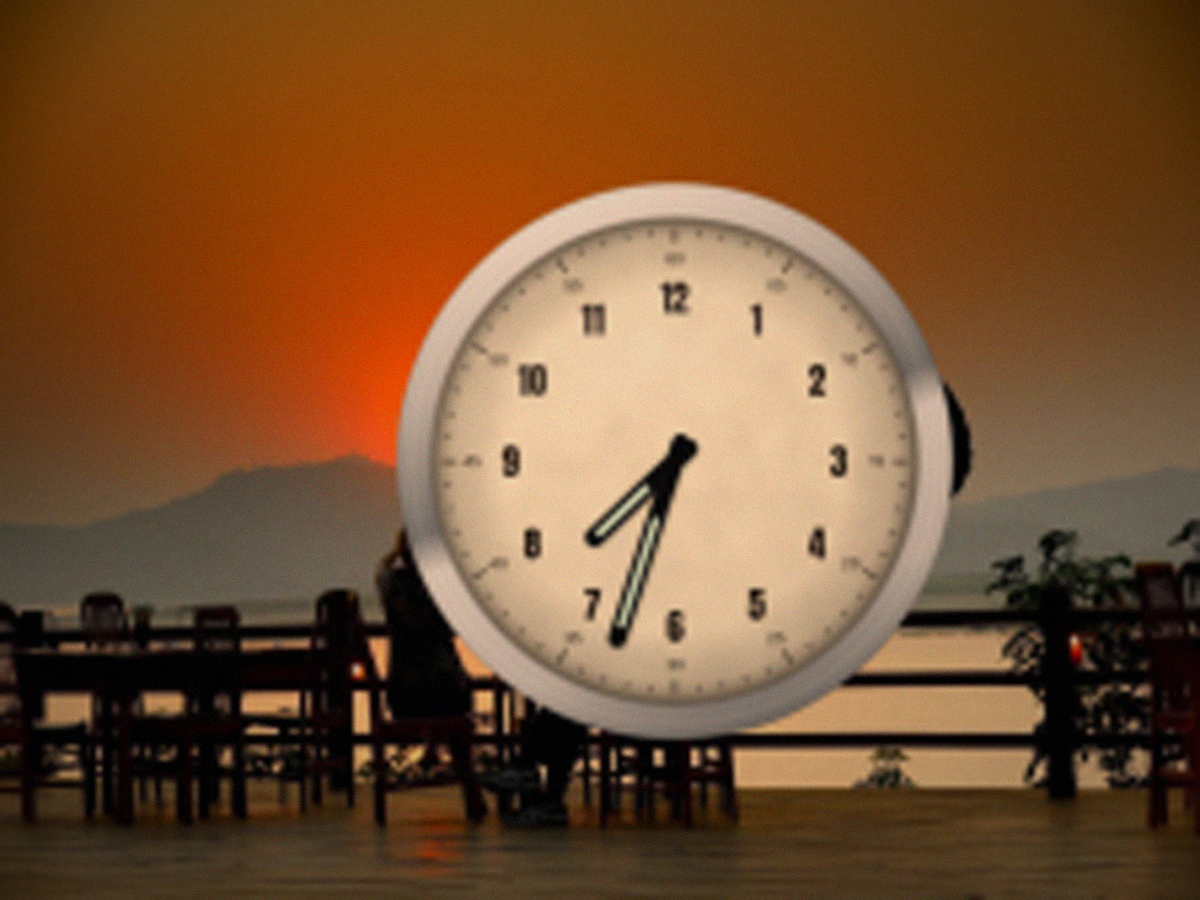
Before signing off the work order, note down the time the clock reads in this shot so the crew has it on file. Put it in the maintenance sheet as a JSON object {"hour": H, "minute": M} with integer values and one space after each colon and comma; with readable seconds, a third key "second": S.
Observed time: {"hour": 7, "minute": 33}
